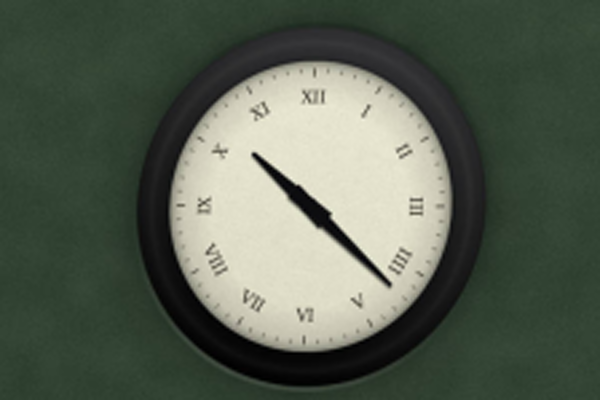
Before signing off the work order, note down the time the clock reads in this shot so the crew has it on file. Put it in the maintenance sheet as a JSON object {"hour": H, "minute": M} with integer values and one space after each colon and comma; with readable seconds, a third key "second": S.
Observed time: {"hour": 10, "minute": 22}
